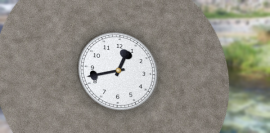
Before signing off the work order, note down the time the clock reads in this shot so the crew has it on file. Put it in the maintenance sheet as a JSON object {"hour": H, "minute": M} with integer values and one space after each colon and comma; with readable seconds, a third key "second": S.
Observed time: {"hour": 12, "minute": 42}
